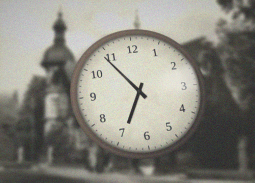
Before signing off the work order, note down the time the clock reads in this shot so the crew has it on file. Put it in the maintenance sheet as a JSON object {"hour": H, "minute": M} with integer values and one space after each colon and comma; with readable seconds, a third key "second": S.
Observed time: {"hour": 6, "minute": 54}
